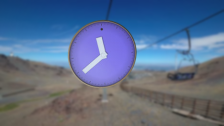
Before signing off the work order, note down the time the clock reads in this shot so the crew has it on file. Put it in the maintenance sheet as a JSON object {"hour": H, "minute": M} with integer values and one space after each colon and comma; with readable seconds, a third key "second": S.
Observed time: {"hour": 11, "minute": 39}
